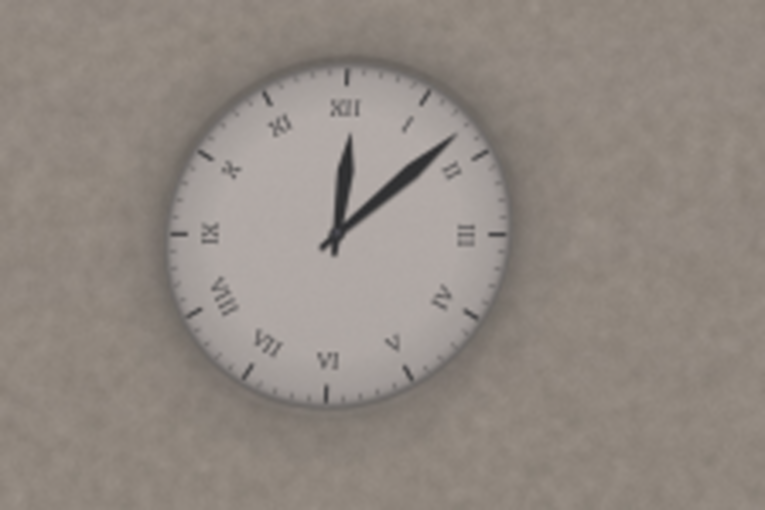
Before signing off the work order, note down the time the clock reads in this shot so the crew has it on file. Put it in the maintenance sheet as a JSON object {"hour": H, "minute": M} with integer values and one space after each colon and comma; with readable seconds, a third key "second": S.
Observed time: {"hour": 12, "minute": 8}
